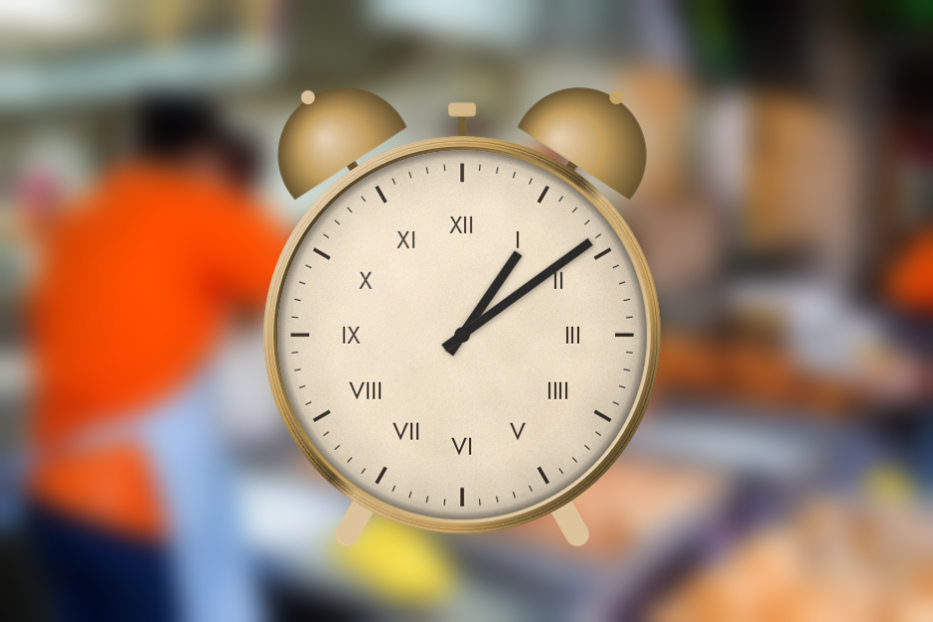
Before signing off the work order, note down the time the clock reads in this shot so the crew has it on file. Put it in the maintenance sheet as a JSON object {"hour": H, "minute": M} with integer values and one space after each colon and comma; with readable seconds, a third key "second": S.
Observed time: {"hour": 1, "minute": 9}
